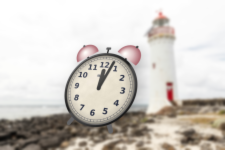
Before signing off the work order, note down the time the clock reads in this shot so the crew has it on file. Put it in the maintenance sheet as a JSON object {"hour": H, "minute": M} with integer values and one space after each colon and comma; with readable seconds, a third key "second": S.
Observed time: {"hour": 12, "minute": 3}
